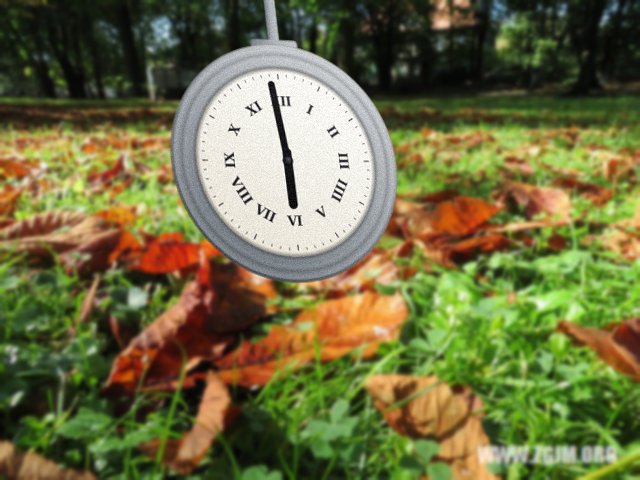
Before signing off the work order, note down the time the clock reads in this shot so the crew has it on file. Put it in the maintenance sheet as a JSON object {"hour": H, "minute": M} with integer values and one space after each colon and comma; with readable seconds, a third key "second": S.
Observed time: {"hour": 5, "minute": 59}
